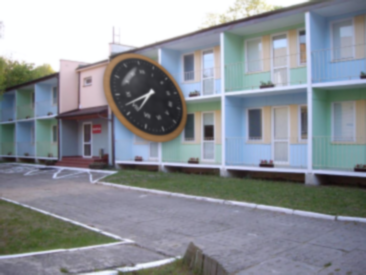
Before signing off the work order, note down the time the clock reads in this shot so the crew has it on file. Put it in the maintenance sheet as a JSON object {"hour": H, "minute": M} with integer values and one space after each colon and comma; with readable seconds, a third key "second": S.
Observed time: {"hour": 7, "minute": 42}
